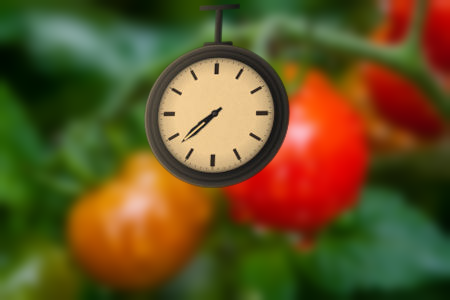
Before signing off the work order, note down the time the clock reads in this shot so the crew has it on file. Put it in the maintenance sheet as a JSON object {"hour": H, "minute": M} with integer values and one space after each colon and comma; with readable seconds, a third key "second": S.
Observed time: {"hour": 7, "minute": 38}
